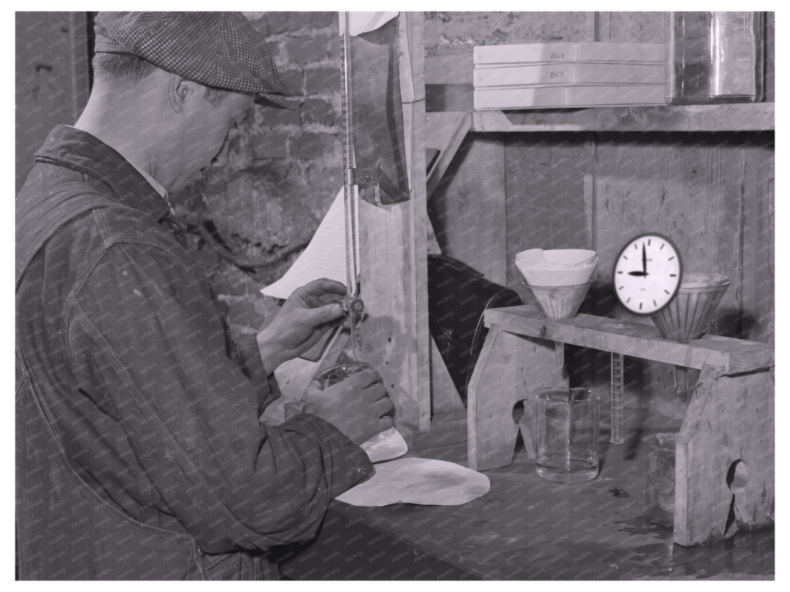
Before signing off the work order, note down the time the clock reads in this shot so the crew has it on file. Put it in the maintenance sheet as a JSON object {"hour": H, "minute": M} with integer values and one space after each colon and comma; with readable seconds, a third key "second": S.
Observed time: {"hour": 8, "minute": 58}
